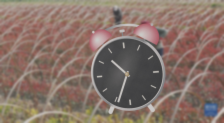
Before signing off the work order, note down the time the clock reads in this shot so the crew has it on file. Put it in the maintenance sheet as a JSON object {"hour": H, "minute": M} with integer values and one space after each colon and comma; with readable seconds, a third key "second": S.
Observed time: {"hour": 10, "minute": 34}
